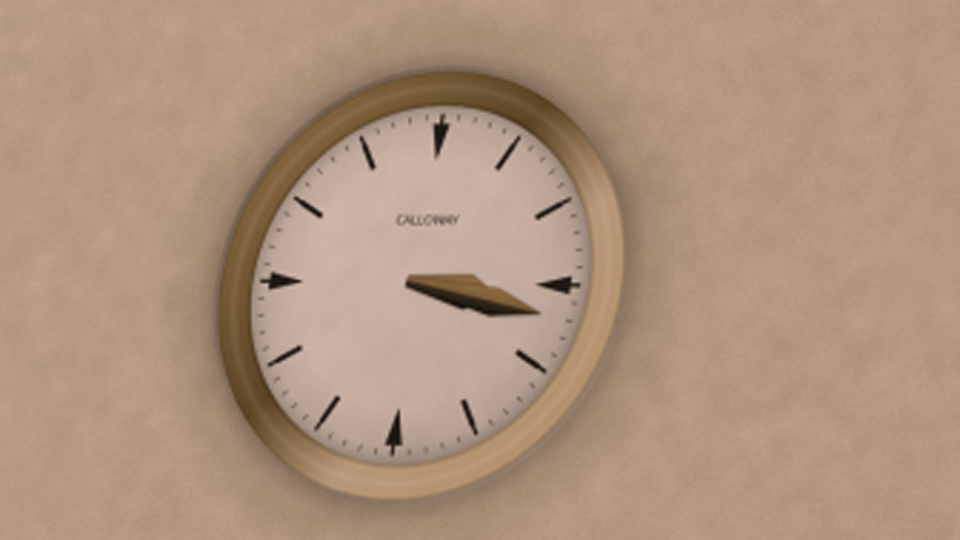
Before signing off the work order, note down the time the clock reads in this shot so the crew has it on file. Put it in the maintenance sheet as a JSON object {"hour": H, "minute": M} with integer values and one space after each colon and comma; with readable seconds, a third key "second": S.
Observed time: {"hour": 3, "minute": 17}
